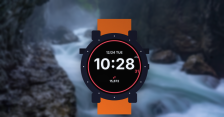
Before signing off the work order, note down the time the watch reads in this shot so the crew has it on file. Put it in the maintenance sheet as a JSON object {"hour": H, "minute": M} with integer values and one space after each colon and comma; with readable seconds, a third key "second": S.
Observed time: {"hour": 10, "minute": 28}
